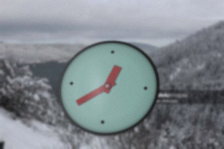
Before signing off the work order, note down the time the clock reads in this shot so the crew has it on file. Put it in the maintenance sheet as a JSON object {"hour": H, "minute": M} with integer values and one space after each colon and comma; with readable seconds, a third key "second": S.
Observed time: {"hour": 12, "minute": 39}
